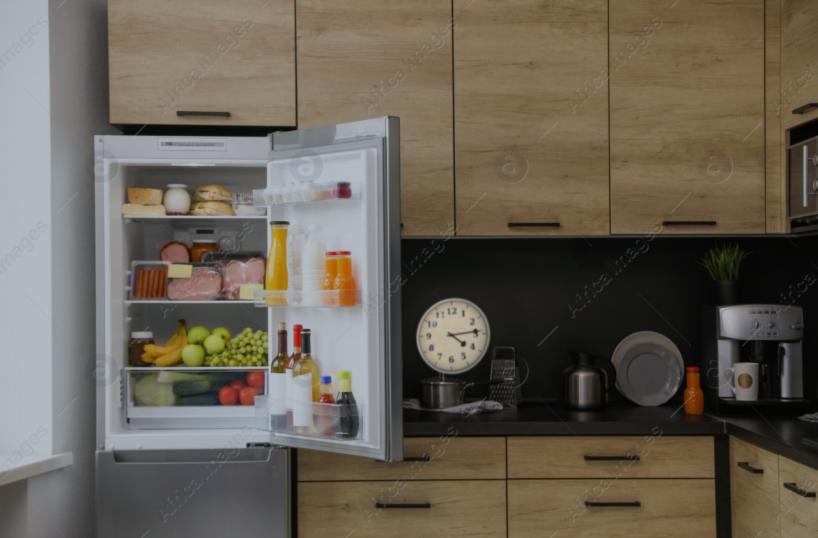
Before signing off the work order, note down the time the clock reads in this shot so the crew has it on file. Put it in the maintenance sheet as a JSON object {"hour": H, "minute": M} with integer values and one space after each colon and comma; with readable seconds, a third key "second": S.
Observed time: {"hour": 4, "minute": 14}
